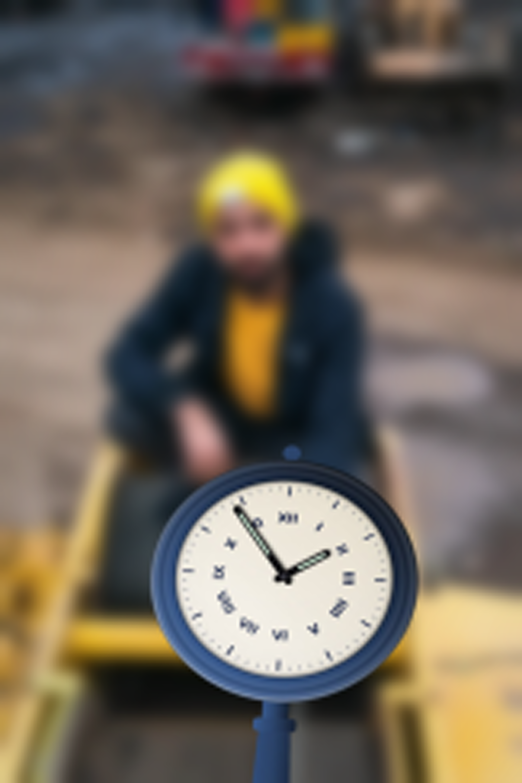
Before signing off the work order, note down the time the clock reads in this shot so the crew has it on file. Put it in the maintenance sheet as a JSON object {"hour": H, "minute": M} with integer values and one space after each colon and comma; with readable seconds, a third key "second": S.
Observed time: {"hour": 1, "minute": 54}
